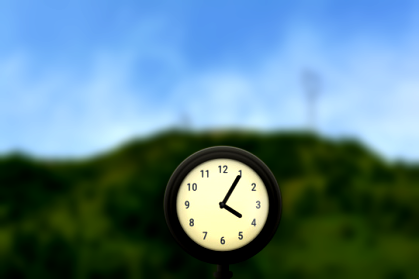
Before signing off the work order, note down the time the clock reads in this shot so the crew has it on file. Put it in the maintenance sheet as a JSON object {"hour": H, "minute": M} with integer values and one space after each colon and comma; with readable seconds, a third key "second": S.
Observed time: {"hour": 4, "minute": 5}
